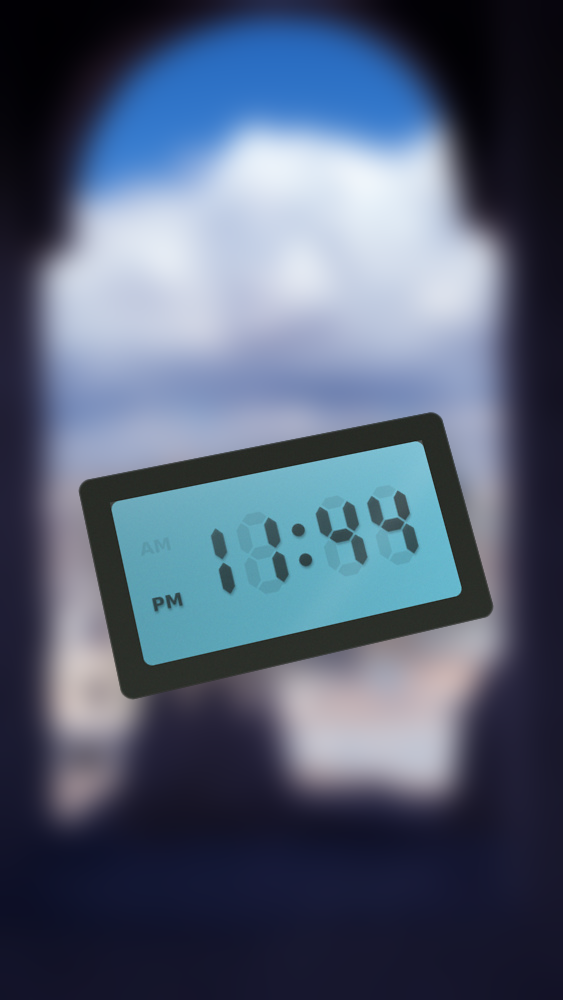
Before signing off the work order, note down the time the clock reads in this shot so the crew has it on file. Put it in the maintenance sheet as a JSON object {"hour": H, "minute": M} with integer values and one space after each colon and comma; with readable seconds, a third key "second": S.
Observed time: {"hour": 11, "minute": 44}
